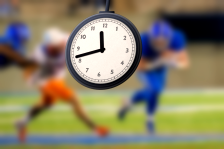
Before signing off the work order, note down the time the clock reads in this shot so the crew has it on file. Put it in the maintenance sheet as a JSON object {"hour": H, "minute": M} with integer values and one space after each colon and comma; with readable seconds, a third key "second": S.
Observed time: {"hour": 11, "minute": 42}
